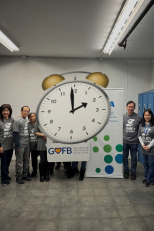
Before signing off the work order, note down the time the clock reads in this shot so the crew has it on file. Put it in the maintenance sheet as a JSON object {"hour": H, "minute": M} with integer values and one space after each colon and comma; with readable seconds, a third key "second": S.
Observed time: {"hour": 1, "minute": 59}
